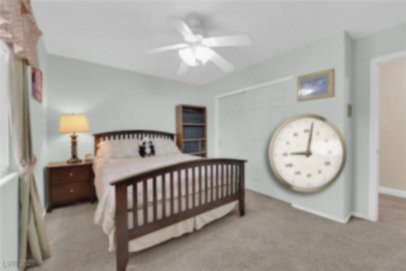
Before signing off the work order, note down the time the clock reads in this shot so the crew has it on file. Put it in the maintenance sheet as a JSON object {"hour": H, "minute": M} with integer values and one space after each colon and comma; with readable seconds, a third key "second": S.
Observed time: {"hour": 9, "minute": 2}
